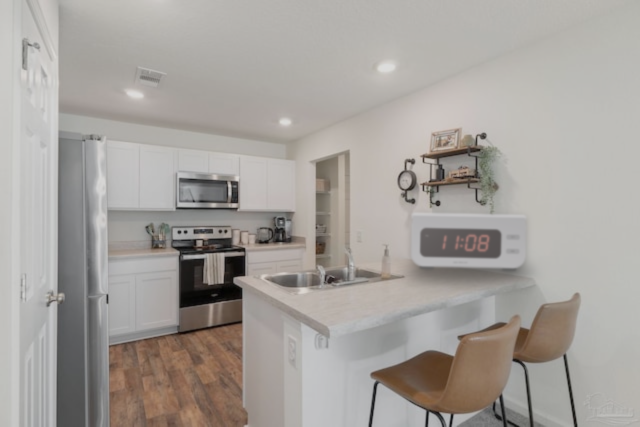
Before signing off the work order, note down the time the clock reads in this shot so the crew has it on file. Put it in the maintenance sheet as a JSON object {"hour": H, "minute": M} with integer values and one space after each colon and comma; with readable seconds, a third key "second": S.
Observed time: {"hour": 11, "minute": 8}
